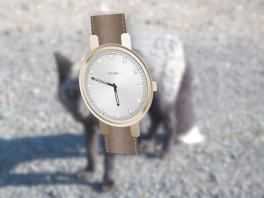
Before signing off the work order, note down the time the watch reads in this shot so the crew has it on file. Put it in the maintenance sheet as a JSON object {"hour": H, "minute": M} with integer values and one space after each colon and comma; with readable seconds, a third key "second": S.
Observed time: {"hour": 5, "minute": 48}
